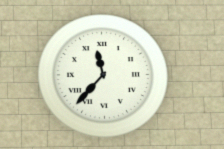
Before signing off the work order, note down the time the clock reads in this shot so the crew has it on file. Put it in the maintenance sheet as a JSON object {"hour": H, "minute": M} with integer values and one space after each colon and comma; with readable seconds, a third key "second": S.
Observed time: {"hour": 11, "minute": 37}
